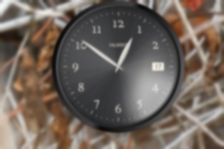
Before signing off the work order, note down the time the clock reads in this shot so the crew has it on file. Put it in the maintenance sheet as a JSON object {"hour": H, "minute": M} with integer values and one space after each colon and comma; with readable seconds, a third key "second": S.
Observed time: {"hour": 12, "minute": 51}
